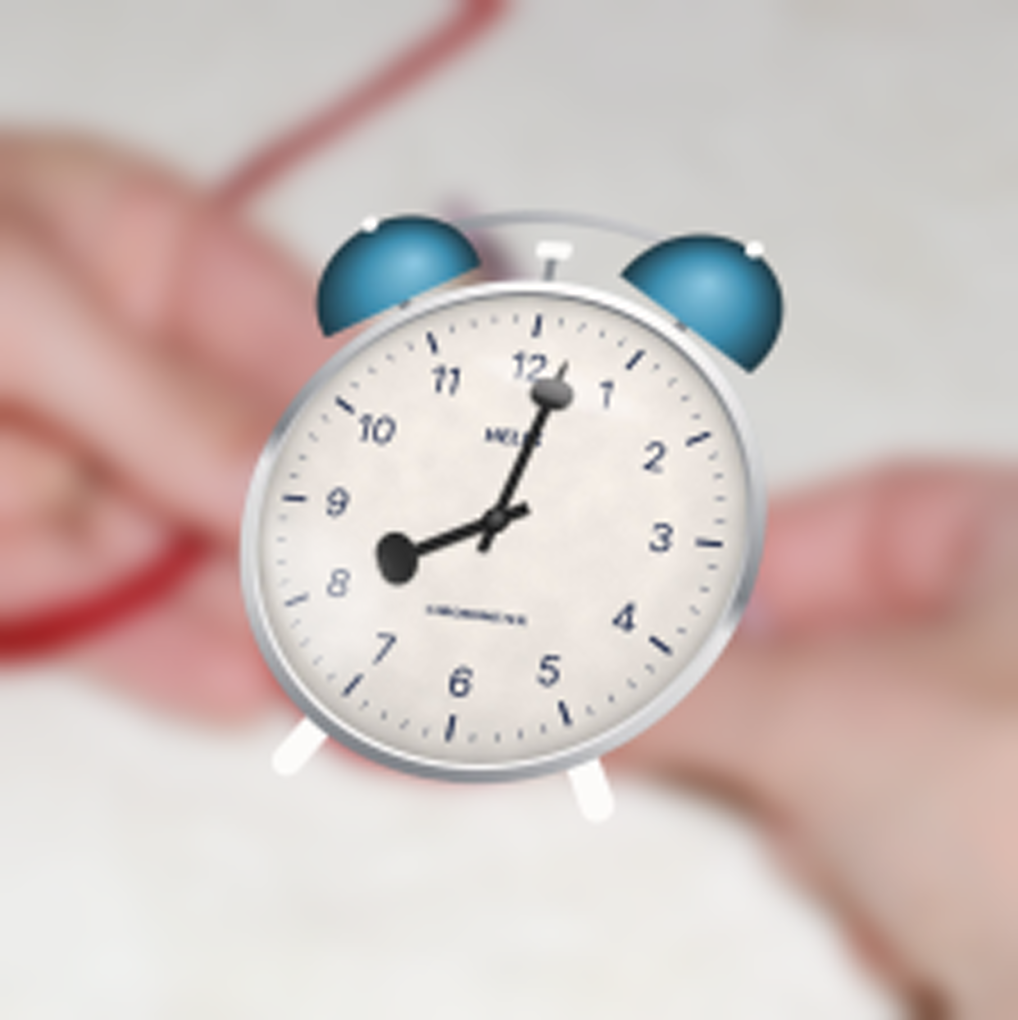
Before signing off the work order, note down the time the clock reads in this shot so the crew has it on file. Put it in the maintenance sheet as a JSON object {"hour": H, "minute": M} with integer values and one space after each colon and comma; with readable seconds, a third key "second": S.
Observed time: {"hour": 8, "minute": 2}
